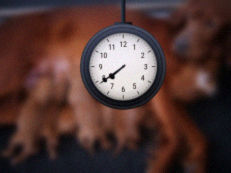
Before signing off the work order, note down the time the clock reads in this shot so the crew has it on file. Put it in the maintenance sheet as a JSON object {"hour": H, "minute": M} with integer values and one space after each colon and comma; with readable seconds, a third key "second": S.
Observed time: {"hour": 7, "minute": 39}
